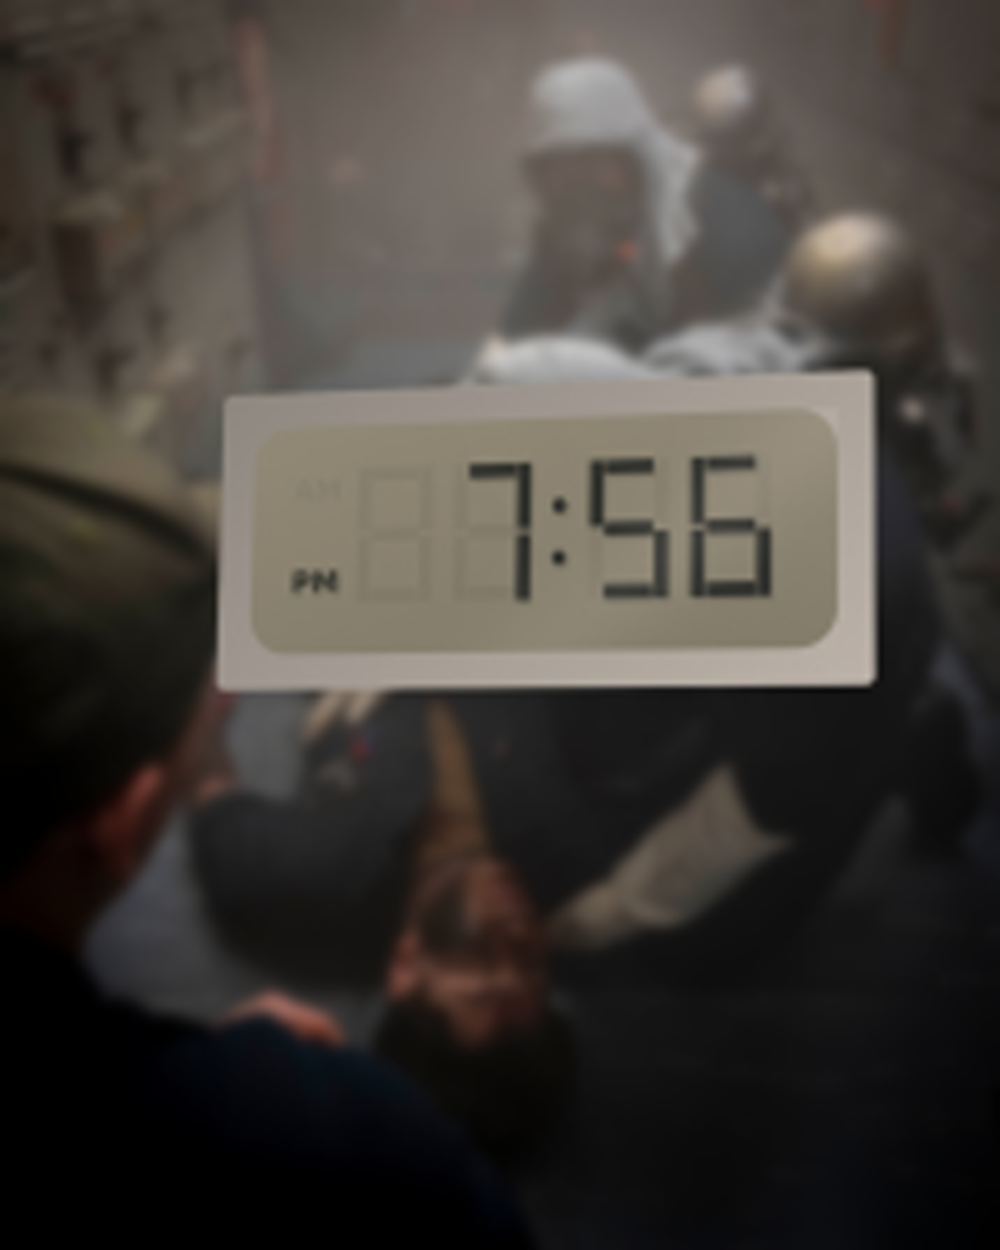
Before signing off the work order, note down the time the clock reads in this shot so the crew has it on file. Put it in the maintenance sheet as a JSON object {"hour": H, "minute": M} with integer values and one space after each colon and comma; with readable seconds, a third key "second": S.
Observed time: {"hour": 7, "minute": 56}
